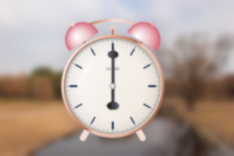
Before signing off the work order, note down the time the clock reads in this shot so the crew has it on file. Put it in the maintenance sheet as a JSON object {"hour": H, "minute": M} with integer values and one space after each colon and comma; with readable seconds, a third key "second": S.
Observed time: {"hour": 6, "minute": 0}
